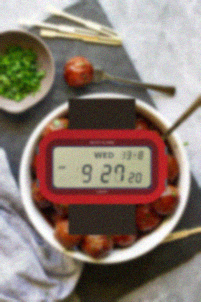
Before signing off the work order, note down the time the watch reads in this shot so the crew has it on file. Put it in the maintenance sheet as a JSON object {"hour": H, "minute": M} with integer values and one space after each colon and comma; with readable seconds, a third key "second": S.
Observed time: {"hour": 9, "minute": 27}
